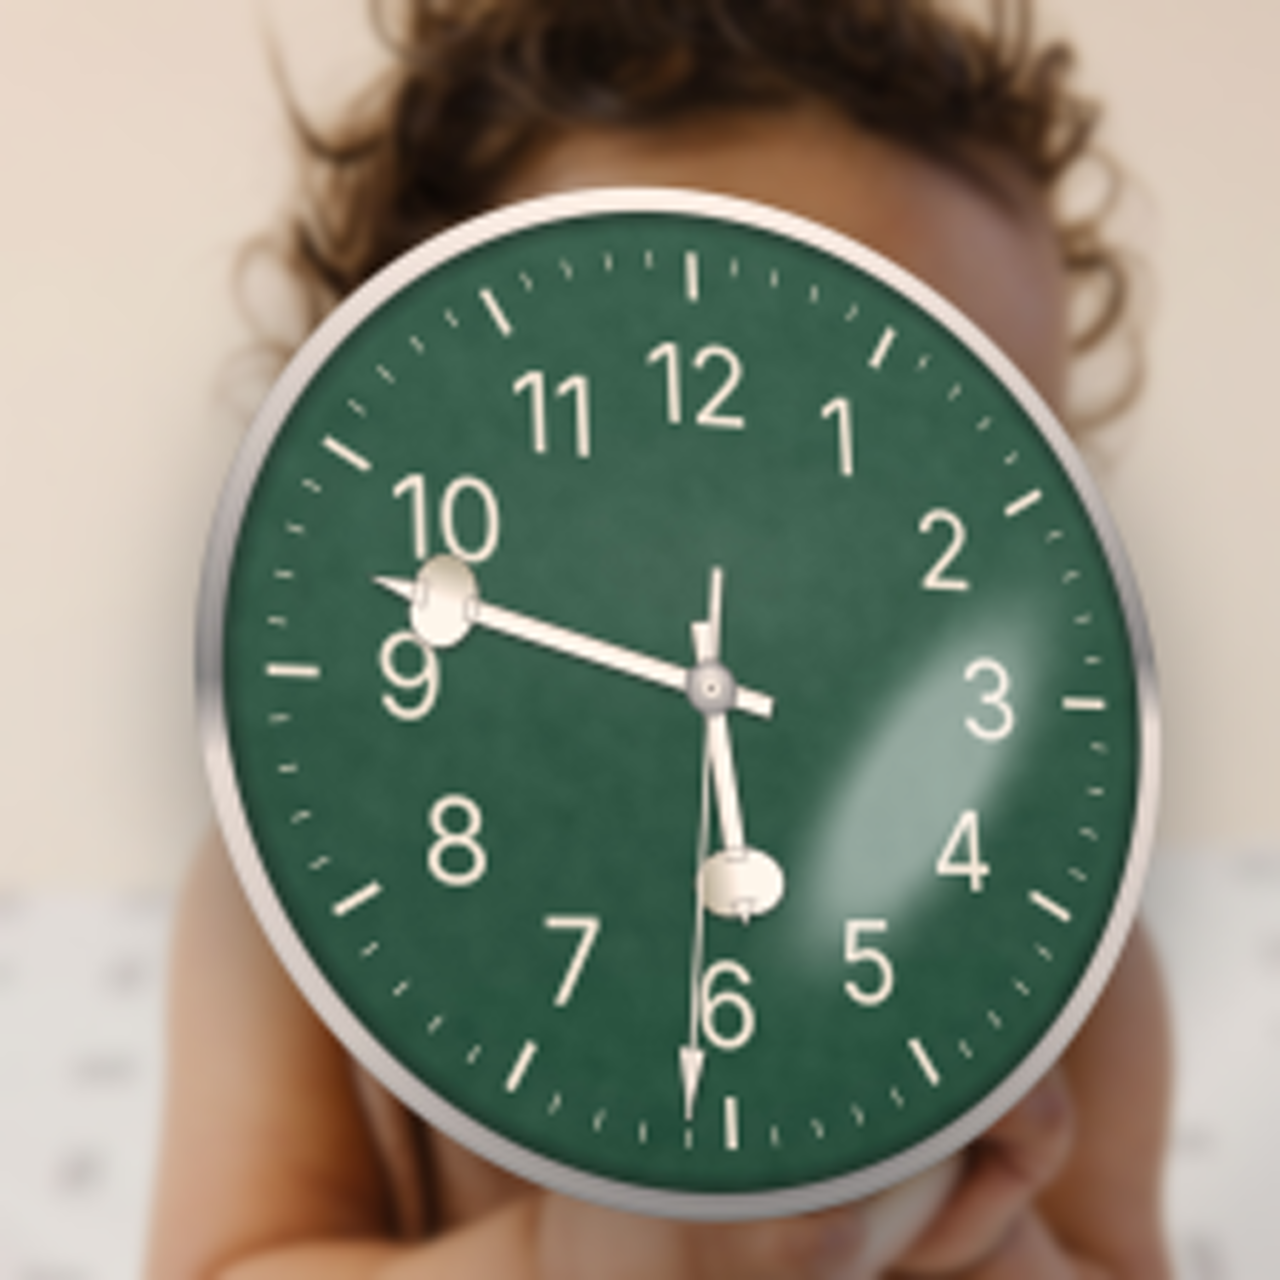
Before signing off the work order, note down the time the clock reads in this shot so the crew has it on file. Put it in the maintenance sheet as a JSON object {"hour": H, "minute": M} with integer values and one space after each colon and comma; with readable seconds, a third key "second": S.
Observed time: {"hour": 5, "minute": 47, "second": 31}
